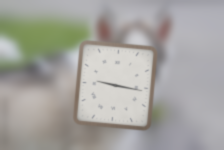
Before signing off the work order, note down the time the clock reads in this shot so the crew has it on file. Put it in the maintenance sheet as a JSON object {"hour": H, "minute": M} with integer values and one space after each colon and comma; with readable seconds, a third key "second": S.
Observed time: {"hour": 9, "minute": 16}
